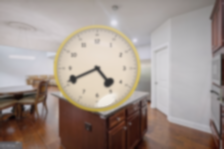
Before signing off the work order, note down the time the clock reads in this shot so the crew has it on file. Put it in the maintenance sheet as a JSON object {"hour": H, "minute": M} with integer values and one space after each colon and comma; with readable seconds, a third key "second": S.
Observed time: {"hour": 4, "minute": 41}
